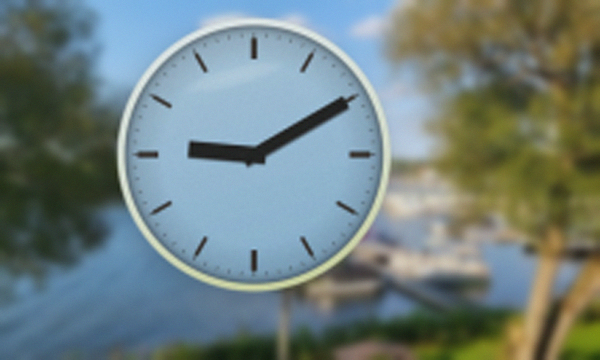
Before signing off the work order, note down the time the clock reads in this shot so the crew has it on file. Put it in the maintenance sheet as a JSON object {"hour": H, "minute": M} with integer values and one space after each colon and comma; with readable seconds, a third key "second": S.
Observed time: {"hour": 9, "minute": 10}
